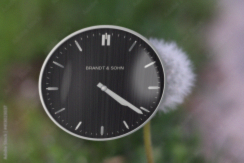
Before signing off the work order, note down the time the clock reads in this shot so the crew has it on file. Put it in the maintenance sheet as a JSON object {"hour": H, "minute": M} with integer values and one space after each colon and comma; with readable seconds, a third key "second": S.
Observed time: {"hour": 4, "minute": 21}
